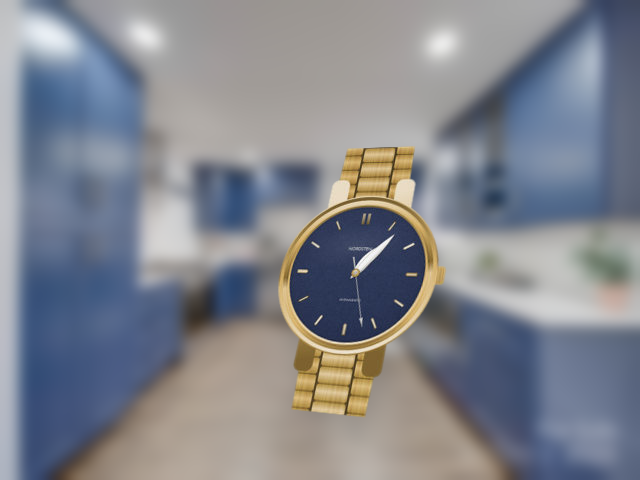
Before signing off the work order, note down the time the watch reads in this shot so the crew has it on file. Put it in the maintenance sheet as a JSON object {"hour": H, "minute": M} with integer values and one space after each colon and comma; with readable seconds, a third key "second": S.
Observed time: {"hour": 1, "minute": 6, "second": 27}
